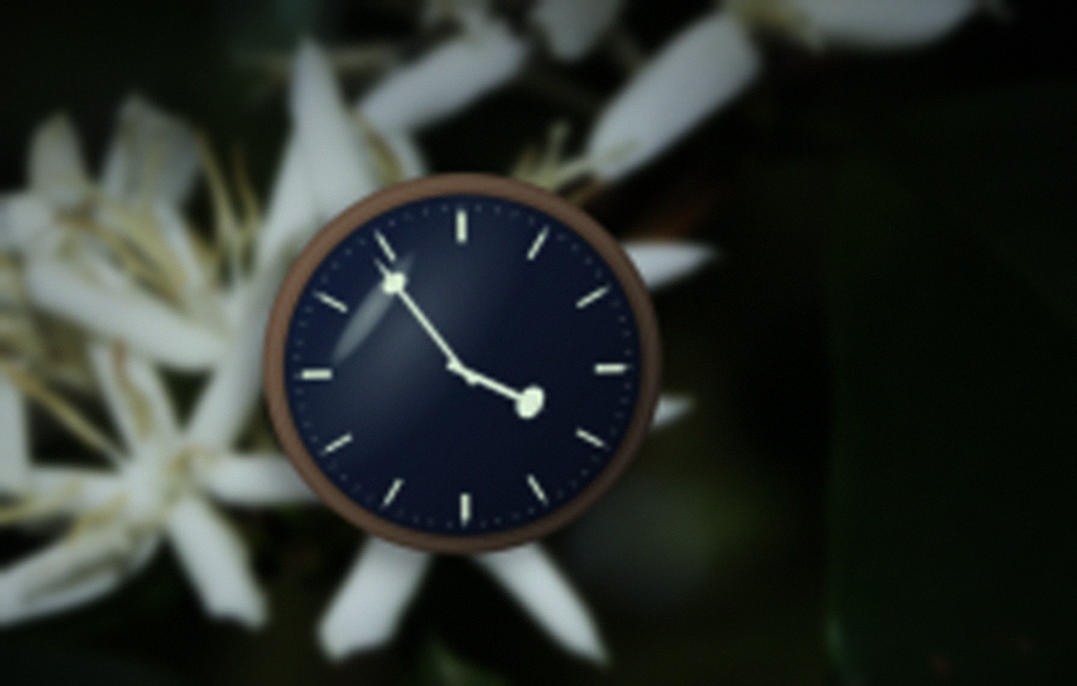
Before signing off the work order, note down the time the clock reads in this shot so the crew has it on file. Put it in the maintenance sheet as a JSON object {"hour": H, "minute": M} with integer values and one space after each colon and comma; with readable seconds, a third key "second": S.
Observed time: {"hour": 3, "minute": 54}
